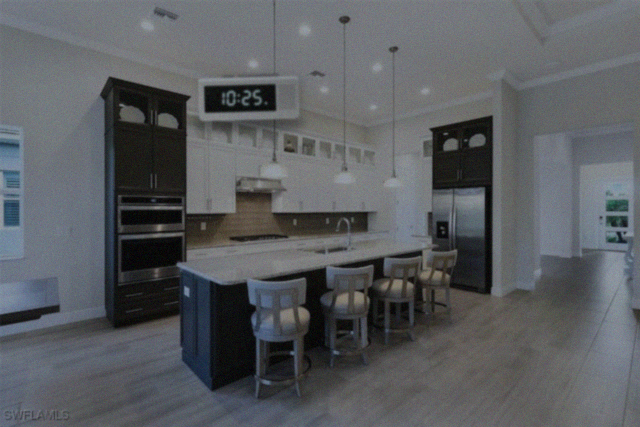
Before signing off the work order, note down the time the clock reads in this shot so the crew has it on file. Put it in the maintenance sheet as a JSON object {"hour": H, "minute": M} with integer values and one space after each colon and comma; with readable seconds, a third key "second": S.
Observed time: {"hour": 10, "minute": 25}
